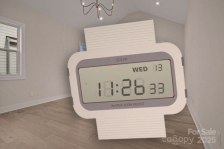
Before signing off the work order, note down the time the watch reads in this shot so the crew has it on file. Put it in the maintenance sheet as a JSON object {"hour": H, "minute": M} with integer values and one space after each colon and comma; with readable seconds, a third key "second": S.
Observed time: {"hour": 11, "minute": 26, "second": 33}
